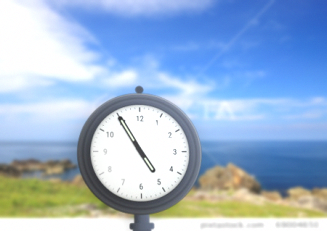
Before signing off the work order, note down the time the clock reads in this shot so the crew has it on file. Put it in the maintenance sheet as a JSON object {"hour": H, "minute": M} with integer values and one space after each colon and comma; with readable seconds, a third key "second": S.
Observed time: {"hour": 4, "minute": 55}
